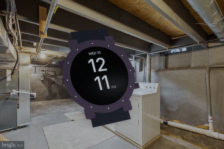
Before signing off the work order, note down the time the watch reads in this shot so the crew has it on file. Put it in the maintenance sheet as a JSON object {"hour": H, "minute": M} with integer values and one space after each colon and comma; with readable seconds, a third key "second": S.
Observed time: {"hour": 12, "minute": 11}
